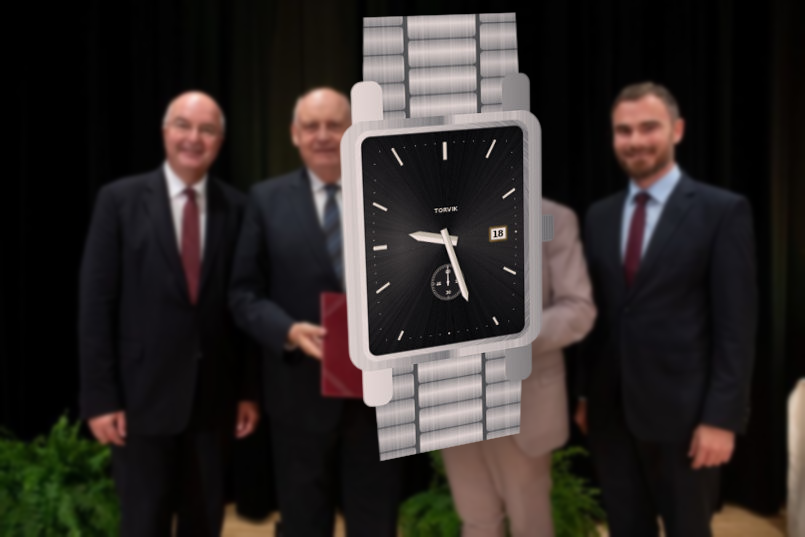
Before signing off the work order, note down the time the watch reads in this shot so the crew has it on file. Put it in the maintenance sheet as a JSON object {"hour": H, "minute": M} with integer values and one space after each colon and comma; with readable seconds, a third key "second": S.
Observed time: {"hour": 9, "minute": 27}
